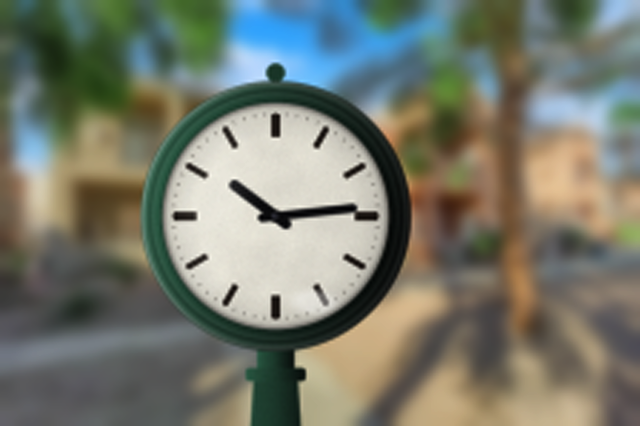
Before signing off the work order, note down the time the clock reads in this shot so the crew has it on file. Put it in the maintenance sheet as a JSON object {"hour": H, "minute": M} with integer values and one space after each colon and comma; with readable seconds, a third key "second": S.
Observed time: {"hour": 10, "minute": 14}
